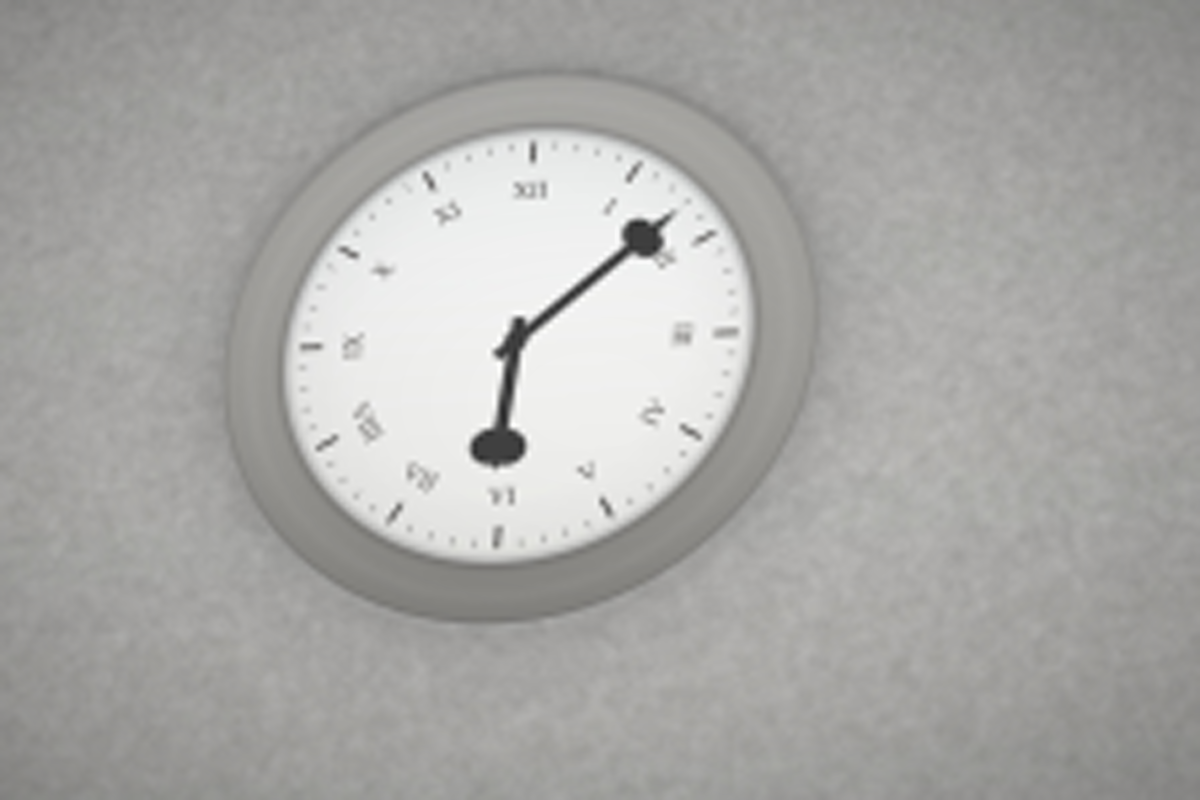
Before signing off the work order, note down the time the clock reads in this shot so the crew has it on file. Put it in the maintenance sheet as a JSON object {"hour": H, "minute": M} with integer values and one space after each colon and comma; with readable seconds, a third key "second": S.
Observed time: {"hour": 6, "minute": 8}
